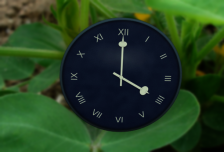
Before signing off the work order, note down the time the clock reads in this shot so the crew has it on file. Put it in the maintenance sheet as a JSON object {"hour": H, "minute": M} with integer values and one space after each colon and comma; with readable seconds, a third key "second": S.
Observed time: {"hour": 4, "minute": 0}
